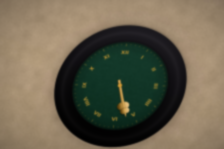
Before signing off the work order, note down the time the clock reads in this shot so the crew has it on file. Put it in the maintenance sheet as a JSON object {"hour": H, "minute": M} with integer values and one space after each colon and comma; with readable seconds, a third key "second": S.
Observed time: {"hour": 5, "minute": 27}
